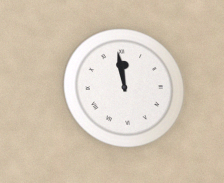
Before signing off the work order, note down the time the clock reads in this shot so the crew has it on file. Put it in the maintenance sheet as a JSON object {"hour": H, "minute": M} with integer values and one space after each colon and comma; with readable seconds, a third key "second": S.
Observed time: {"hour": 11, "minute": 59}
